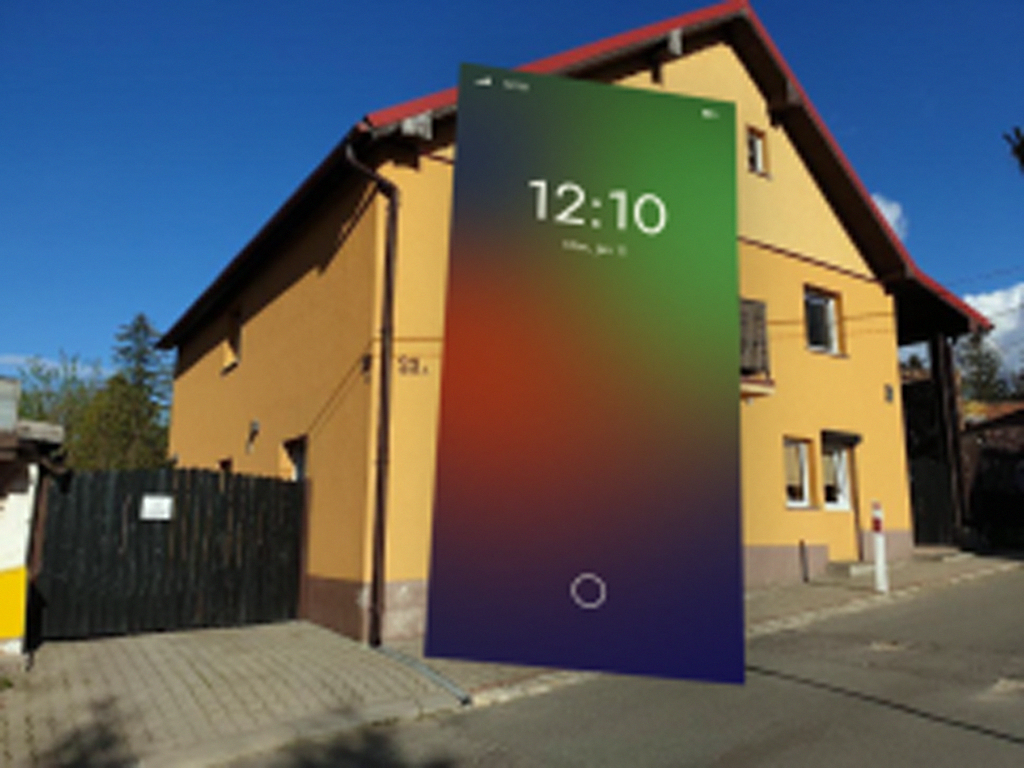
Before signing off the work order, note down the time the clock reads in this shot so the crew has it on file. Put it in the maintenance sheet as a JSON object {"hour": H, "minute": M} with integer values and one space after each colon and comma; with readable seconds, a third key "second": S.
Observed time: {"hour": 12, "minute": 10}
